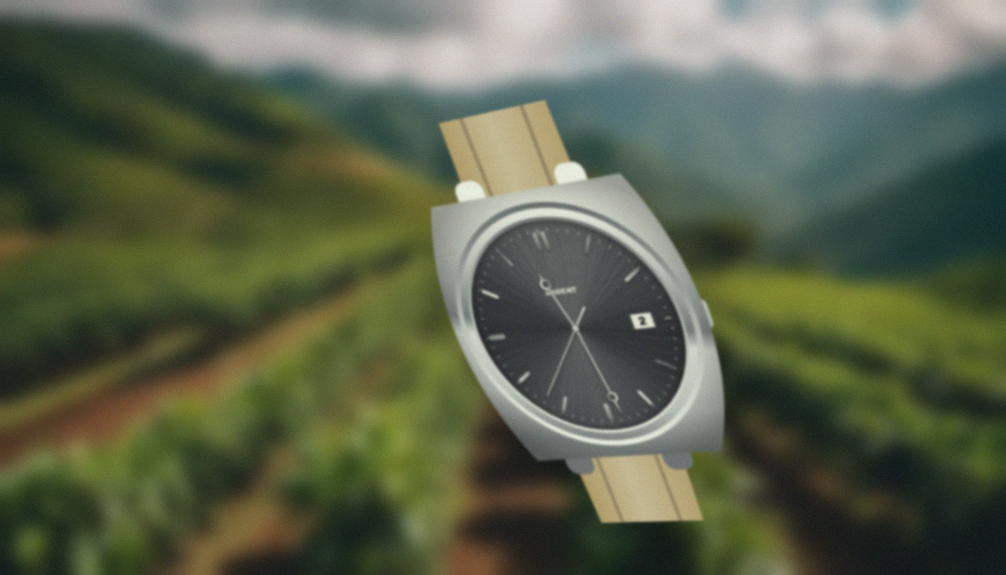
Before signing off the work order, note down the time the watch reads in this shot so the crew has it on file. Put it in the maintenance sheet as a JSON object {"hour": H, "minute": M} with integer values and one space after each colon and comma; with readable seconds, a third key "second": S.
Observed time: {"hour": 11, "minute": 28, "second": 37}
